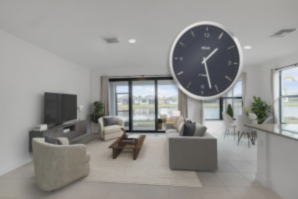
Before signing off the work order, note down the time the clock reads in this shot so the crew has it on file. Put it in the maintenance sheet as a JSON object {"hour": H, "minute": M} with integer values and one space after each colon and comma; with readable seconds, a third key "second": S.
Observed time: {"hour": 1, "minute": 27}
